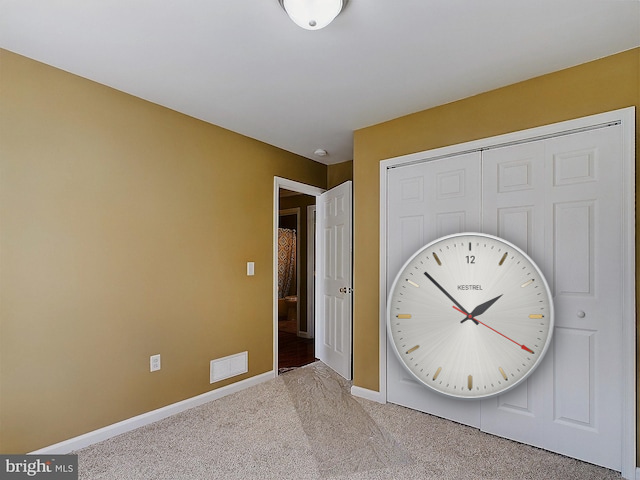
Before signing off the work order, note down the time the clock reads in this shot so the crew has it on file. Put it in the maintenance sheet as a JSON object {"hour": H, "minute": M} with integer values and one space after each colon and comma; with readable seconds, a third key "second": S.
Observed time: {"hour": 1, "minute": 52, "second": 20}
